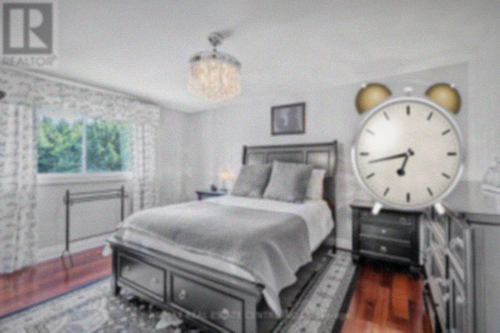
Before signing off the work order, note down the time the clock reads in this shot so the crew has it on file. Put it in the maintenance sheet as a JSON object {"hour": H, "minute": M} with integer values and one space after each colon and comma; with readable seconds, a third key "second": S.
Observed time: {"hour": 6, "minute": 43}
